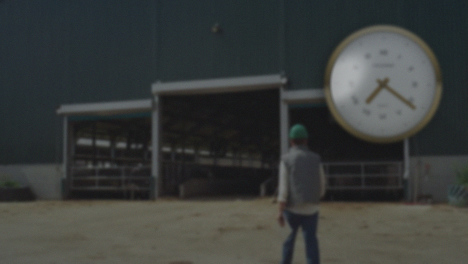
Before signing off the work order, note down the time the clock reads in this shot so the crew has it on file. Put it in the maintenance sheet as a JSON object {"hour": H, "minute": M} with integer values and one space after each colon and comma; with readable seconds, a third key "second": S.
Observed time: {"hour": 7, "minute": 21}
